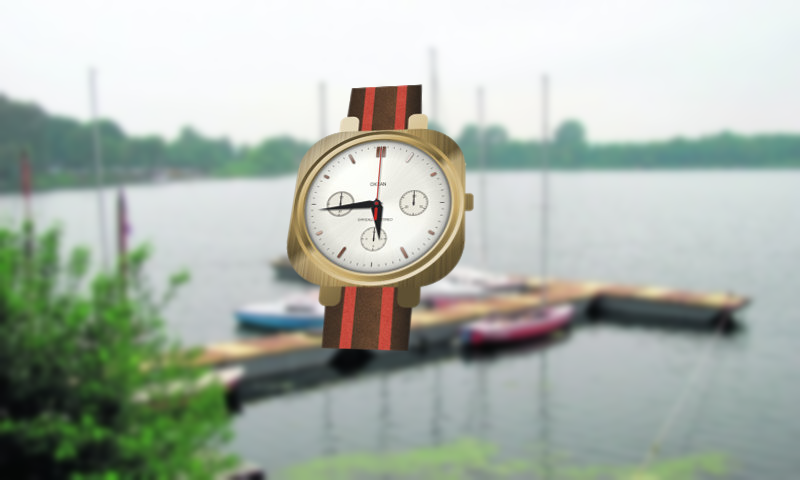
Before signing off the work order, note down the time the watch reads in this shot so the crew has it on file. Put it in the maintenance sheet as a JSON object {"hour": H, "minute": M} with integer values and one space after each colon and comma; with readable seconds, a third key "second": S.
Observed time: {"hour": 5, "minute": 44}
